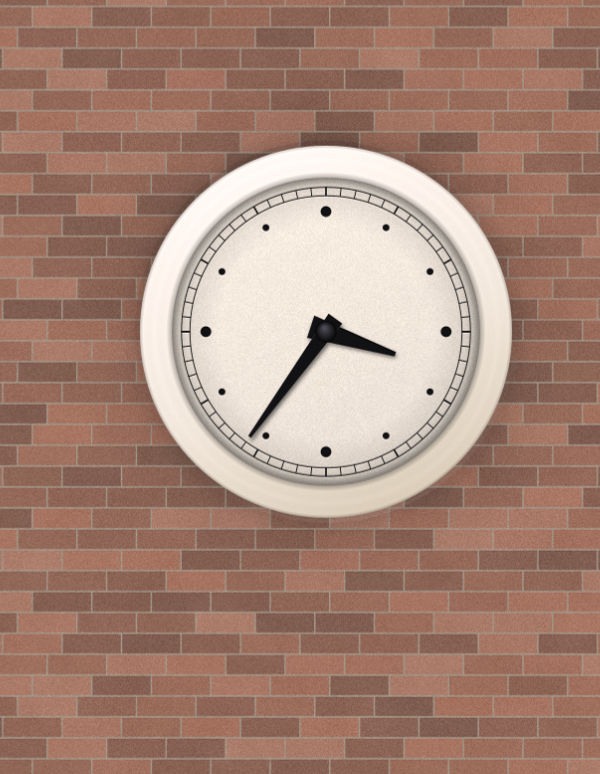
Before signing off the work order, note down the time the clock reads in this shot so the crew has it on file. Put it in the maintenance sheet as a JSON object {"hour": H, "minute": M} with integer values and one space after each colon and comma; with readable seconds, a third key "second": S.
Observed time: {"hour": 3, "minute": 36}
